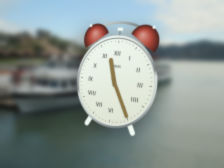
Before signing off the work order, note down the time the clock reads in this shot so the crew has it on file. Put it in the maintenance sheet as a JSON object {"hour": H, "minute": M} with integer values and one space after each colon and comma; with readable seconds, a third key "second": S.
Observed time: {"hour": 11, "minute": 25}
